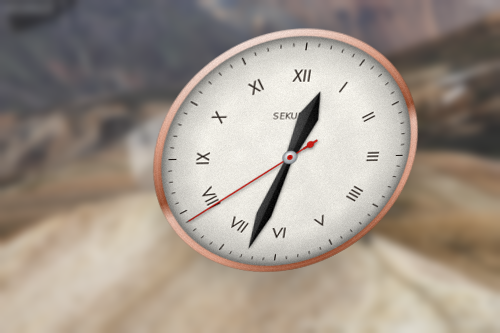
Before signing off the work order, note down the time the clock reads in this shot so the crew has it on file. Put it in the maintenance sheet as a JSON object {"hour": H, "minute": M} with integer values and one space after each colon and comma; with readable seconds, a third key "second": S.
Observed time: {"hour": 12, "minute": 32, "second": 39}
